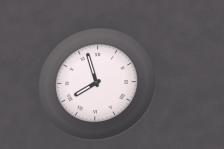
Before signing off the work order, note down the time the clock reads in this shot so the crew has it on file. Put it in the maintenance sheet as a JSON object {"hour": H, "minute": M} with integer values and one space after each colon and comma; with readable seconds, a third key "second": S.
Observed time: {"hour": 7, "minute": 57}
